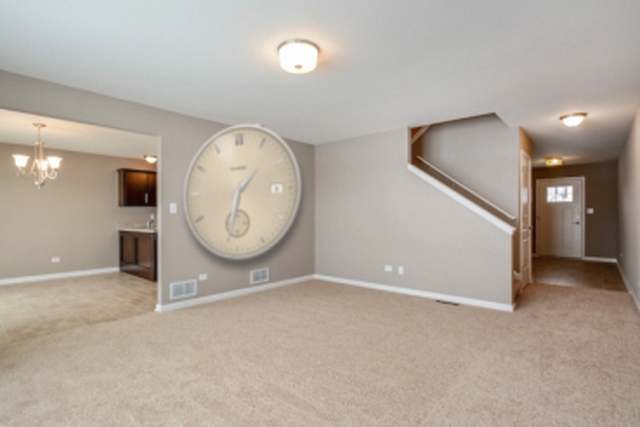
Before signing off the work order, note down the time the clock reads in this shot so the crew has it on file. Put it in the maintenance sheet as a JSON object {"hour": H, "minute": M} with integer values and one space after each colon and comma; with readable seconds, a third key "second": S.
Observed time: {"hour": 1, "minute": 32}
